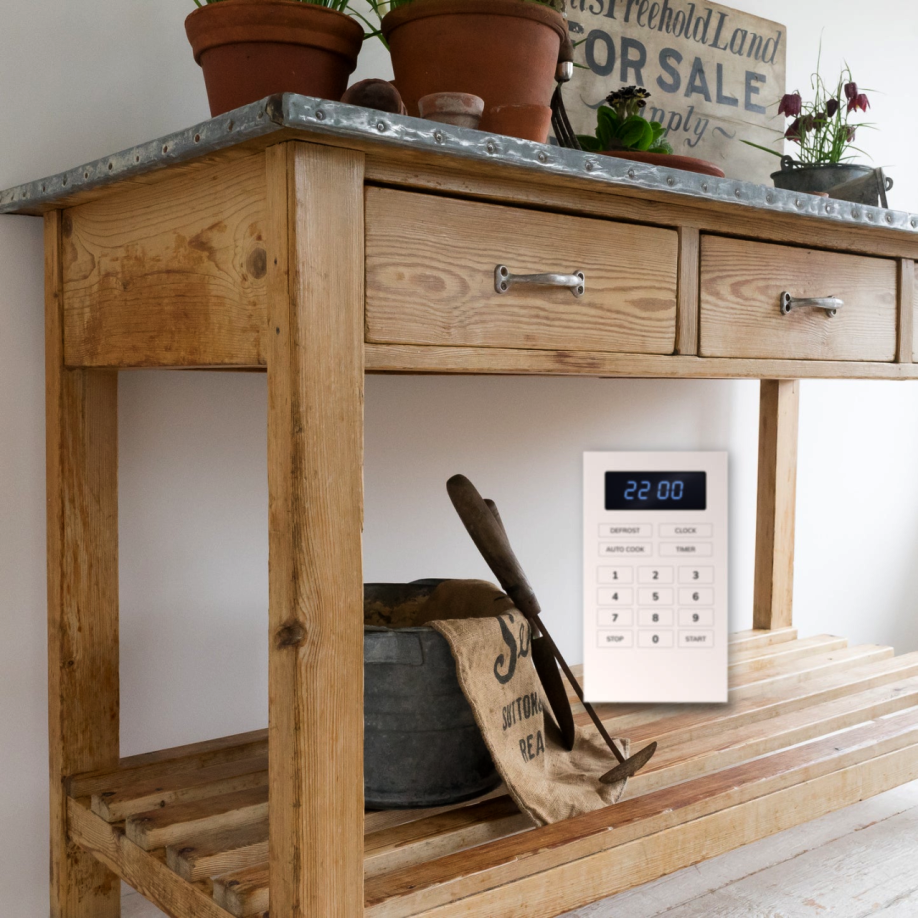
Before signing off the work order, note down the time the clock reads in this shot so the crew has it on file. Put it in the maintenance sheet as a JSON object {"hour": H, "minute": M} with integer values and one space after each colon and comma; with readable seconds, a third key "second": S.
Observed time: {"hour": 22, "minute": 0}
